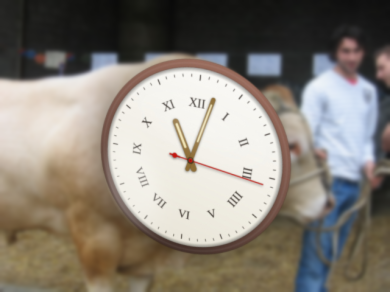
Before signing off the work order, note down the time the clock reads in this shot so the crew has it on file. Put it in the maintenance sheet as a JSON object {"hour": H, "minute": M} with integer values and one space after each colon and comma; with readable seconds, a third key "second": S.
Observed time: {"hour": 11, "minute": 2, "second": 16}
